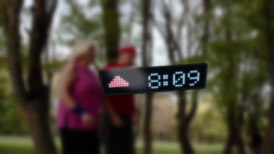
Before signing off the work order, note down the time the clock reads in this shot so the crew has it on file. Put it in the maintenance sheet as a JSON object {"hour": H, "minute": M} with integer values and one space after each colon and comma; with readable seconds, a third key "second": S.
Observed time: {"hour": 8, "minute": 9}
